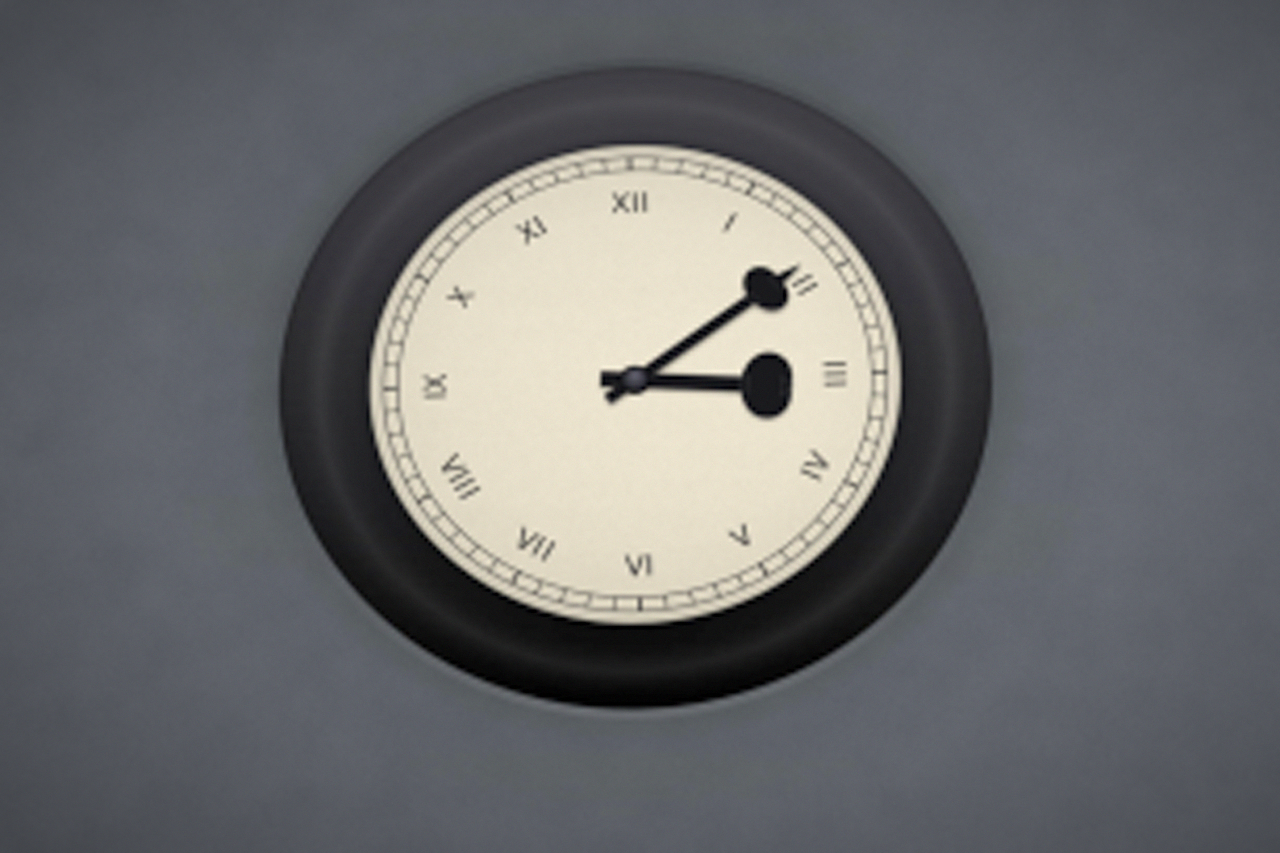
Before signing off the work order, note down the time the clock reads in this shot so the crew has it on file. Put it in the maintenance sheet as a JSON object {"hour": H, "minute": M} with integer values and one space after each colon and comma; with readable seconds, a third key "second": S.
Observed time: {"hour": 3, "minute": 9}
